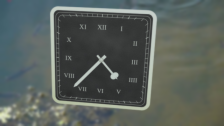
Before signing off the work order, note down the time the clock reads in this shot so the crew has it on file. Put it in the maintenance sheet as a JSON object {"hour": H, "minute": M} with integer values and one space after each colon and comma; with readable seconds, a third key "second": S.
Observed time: {"hour": 4, "minute": 37}
